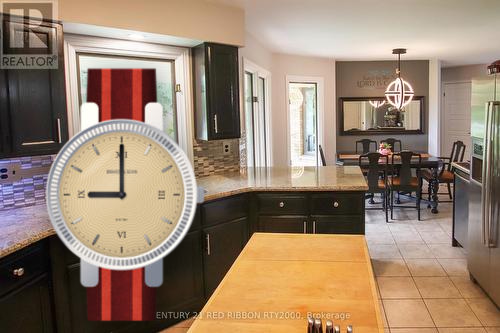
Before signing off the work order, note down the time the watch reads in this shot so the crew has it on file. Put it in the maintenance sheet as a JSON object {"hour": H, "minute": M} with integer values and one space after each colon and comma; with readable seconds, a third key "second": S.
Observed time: {"hour": 9, "minute": 0}
